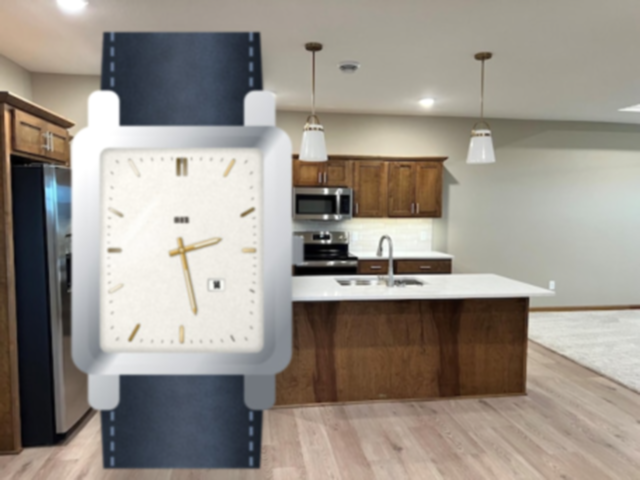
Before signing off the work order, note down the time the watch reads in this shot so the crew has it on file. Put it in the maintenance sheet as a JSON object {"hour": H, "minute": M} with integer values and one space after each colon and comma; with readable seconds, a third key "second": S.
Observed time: {"hour": 2, "minute": 28}
